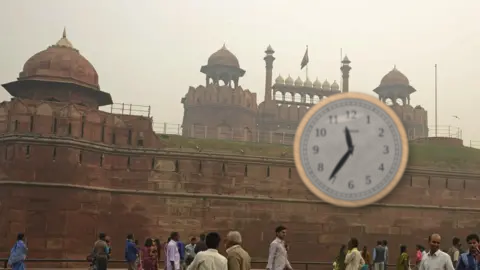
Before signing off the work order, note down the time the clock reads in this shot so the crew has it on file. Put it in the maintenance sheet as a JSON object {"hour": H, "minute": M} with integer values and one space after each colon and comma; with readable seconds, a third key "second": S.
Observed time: {"hour": 11, "minute": 36}
